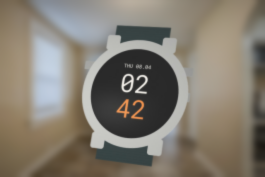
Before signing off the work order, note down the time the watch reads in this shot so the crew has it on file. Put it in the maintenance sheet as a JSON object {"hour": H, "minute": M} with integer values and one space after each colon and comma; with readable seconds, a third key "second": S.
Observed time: {"hour": 2, "minute": 42}
